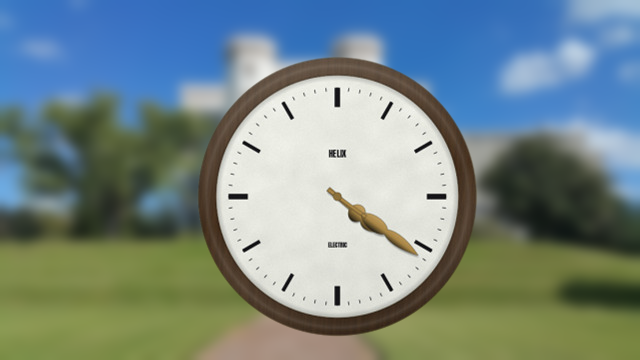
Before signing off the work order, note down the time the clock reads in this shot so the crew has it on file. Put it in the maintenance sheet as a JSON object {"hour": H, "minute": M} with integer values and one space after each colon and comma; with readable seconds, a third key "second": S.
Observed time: {"hour": 4, "minute": 21}
